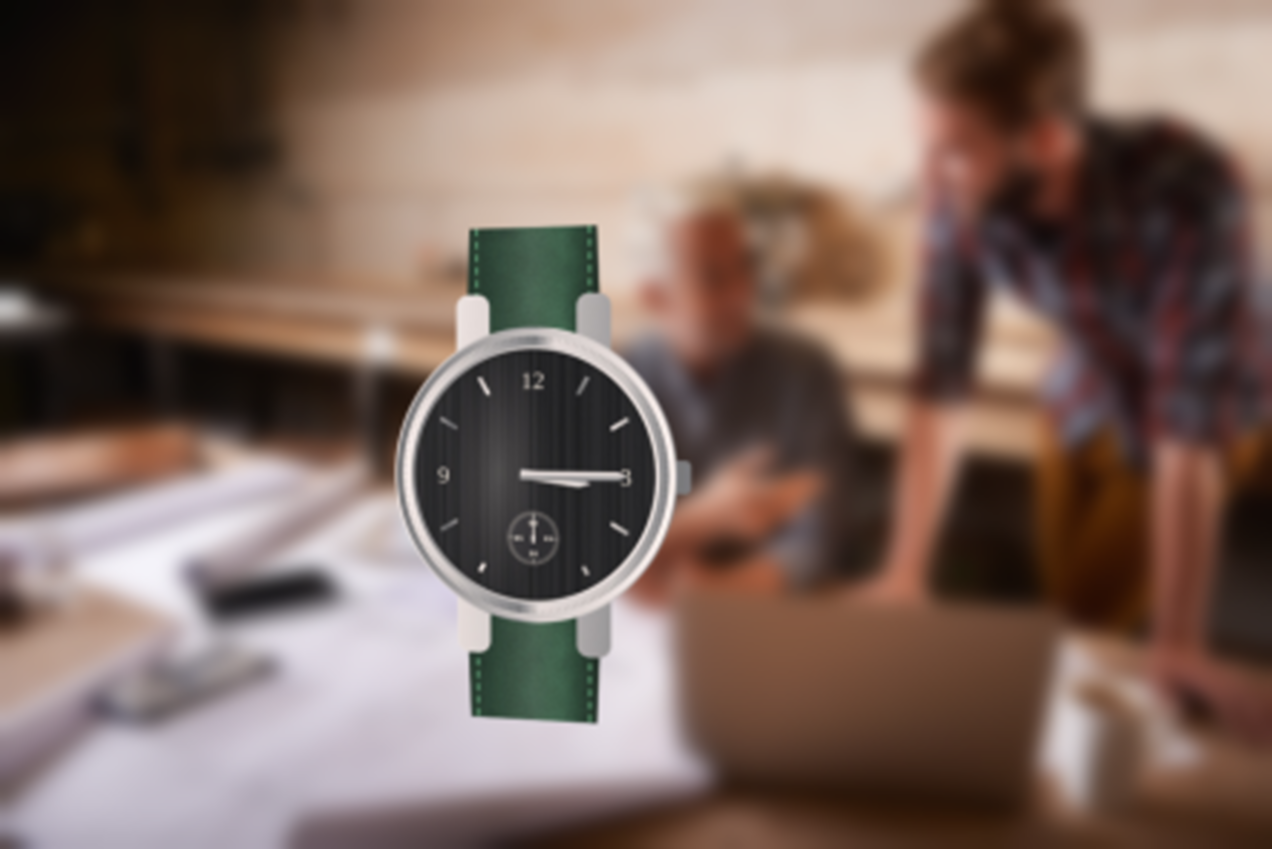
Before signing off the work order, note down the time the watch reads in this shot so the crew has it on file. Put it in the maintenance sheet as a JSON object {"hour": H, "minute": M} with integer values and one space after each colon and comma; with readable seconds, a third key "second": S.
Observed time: {"hour": 3, "minute": 15}
